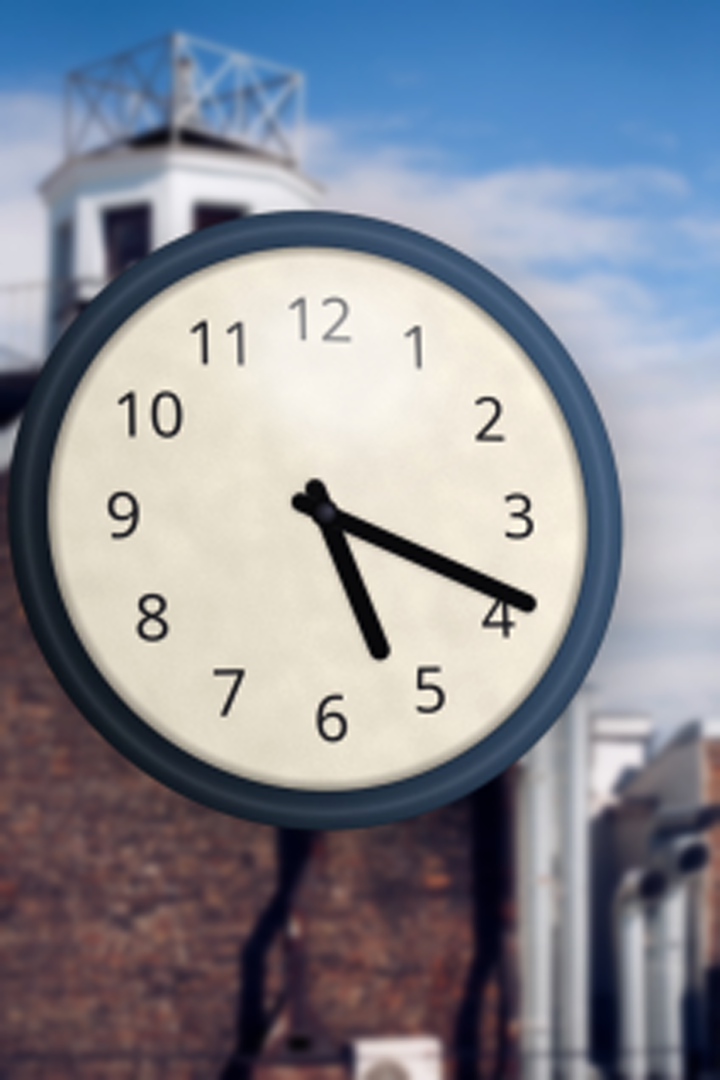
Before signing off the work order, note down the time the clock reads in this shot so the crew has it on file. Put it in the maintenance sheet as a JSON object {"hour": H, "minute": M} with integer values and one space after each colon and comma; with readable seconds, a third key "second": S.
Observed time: {"hour": 5, "minute": 19}
